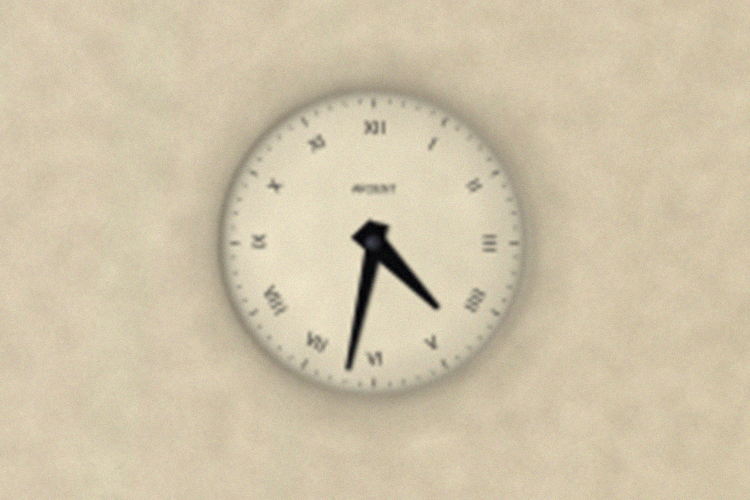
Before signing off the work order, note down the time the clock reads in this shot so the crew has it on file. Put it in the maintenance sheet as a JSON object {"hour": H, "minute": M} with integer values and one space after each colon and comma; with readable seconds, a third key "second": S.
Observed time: {"hour": 4, "minute": 32}
